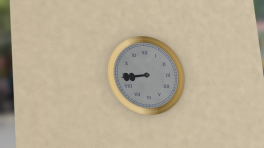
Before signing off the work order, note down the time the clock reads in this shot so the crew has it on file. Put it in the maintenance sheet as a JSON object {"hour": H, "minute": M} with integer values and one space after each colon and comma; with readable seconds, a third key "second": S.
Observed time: {"hour": 8, "minute": 44}
